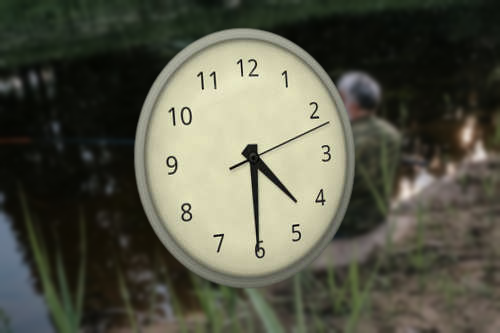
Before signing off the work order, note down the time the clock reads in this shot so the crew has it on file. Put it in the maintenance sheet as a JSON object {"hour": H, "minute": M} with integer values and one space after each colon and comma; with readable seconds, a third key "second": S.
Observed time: {"hour": 4, "minute": 30, "second": 12}
